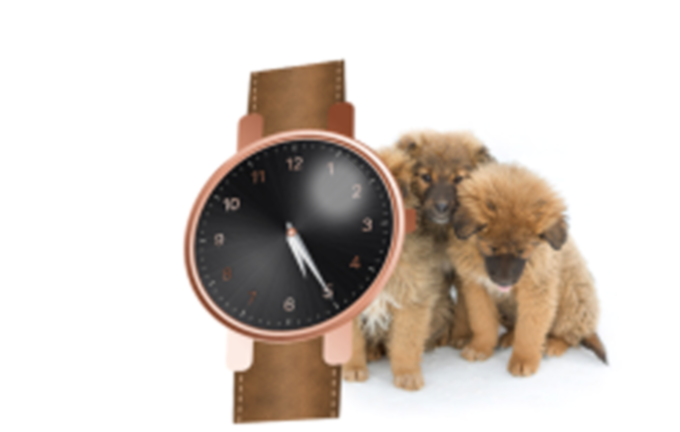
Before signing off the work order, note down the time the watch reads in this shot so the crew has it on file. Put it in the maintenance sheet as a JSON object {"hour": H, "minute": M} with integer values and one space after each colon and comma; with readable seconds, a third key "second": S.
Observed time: {"hour": 5, "minute": 25}
